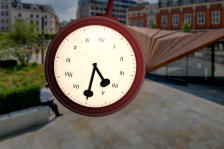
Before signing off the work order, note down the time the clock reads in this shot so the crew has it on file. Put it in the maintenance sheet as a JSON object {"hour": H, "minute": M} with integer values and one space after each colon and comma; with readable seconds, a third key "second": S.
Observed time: {"hour": 4, "minute": 30}
